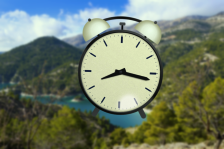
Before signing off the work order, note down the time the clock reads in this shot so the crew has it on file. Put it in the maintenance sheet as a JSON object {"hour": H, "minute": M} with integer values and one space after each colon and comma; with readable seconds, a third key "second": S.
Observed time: {"hour": 8, "minute": 17}
